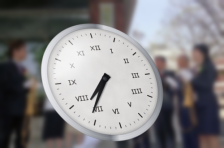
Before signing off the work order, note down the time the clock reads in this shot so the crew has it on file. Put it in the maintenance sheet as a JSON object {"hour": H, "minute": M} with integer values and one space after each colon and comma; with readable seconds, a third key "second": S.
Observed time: {"hour": 7, "minute": 36}
